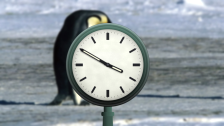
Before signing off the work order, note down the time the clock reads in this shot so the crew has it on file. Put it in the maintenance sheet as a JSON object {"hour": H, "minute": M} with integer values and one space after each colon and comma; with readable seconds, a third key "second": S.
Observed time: {"hour": 3, "minute": 50}
